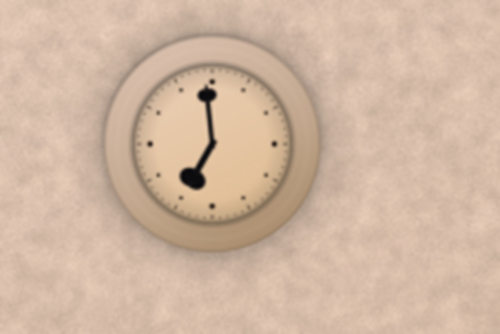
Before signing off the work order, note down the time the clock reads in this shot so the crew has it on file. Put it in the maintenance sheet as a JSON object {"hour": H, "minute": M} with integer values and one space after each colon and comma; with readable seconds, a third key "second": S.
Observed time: {"hour": 6, "minute": 59}
